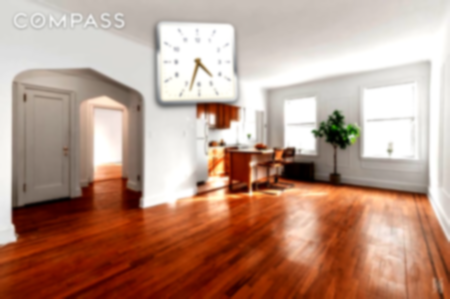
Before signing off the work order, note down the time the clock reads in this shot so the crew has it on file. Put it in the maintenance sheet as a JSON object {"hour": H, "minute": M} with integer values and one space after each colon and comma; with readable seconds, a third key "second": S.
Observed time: {"hour": 4, "minute": 33}
